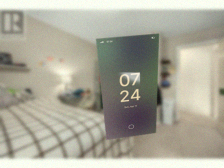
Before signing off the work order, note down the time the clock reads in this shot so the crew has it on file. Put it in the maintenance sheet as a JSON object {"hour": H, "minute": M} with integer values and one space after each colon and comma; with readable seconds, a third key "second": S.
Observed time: {"hour": 7, "minute": 24}
